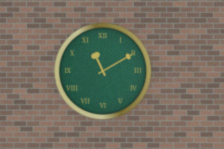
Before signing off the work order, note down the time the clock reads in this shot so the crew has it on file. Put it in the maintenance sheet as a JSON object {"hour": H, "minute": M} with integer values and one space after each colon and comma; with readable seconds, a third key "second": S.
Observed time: {"hour": 11, "minute": 10}
